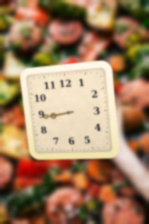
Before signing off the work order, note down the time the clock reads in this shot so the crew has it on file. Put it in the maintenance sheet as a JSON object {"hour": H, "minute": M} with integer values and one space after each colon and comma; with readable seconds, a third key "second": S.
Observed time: {"hour": 8, "minute": 44}
